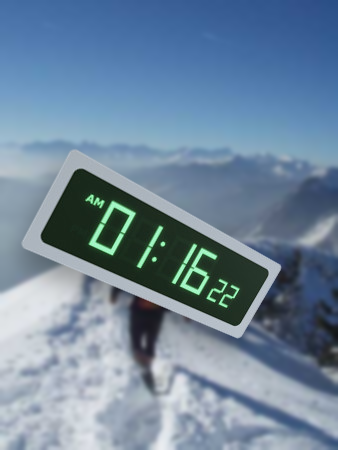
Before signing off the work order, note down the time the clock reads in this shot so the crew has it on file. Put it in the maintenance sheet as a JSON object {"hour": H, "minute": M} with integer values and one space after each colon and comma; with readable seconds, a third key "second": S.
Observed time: {"hour": 1, "minute": 16, "second": 22}
